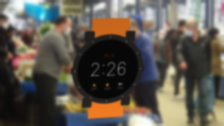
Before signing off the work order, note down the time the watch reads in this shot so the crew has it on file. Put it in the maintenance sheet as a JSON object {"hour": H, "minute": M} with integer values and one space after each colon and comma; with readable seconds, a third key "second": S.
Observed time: {"hour": 2, "minute": 26}
